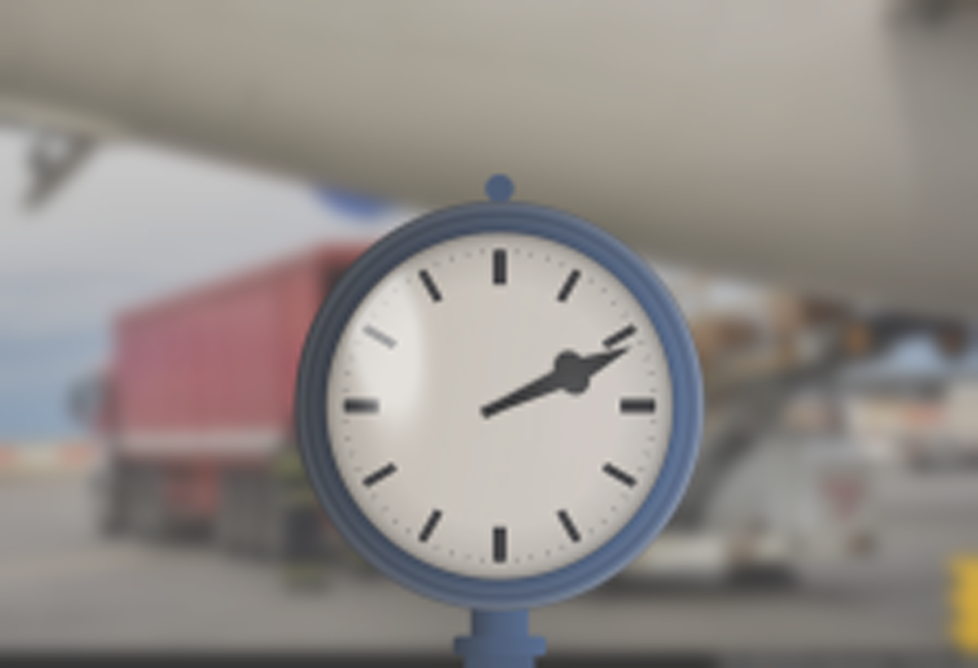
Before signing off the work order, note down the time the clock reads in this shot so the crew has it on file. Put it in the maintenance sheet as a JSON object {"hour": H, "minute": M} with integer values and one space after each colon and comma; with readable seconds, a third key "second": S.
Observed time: {"hour": 2, "minute": 11}
